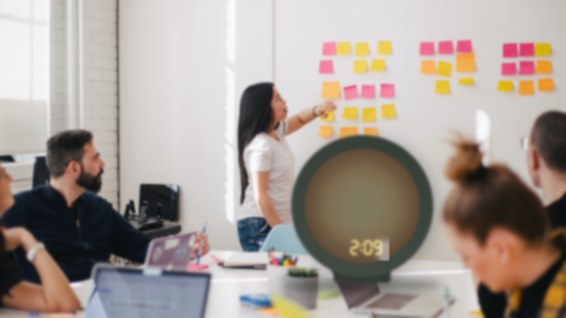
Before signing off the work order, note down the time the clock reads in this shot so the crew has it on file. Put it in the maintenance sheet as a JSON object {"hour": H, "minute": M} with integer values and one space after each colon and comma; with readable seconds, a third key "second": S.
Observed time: {"hour": 2, "minute": 9}
